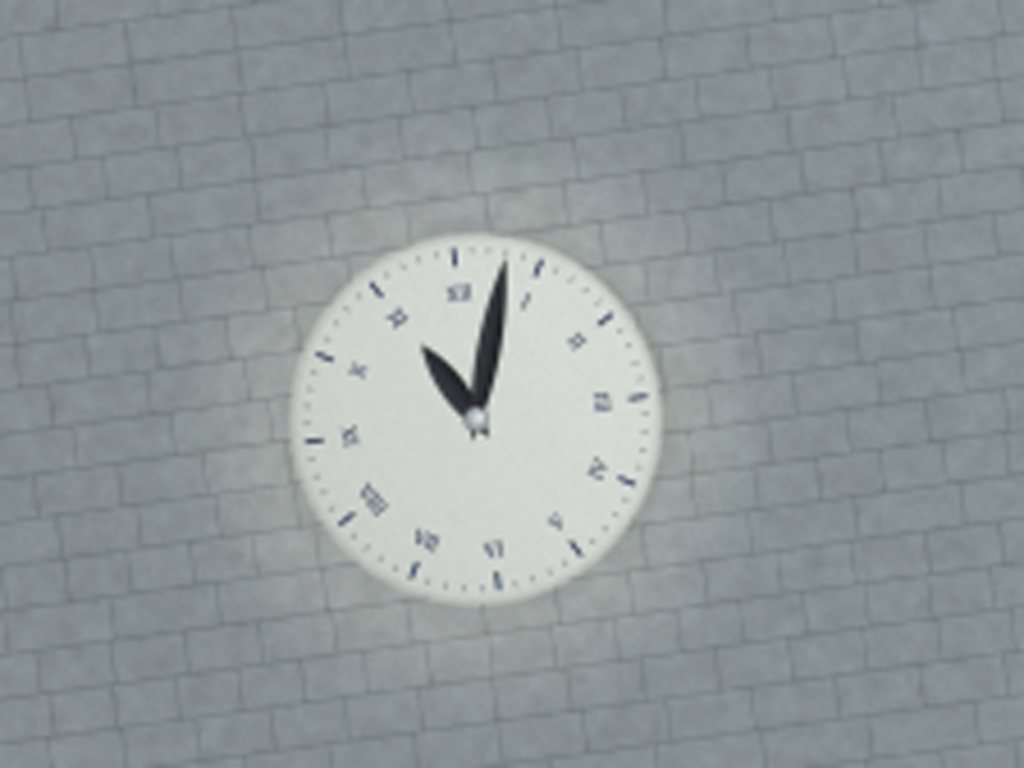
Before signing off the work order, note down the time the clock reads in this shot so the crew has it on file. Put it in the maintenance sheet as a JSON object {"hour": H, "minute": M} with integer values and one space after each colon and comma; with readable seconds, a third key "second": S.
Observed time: {"hour": 11, "minute": 3}
